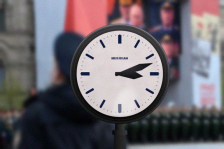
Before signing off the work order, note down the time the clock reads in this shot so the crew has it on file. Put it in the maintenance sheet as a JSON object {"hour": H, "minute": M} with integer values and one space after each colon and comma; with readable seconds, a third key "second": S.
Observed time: {"hour": 3, "minute": 12}
